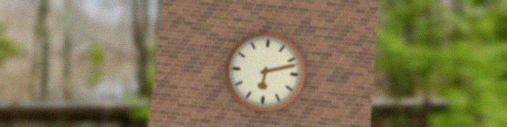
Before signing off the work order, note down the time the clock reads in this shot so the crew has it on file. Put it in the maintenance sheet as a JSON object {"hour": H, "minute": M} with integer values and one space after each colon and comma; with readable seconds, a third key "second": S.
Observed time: {"hour": 6, "minute": 12}
